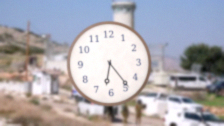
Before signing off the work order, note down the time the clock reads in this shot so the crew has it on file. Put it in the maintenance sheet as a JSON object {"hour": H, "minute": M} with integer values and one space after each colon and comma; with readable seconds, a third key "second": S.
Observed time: {"hour": 6, "minute": 24}
